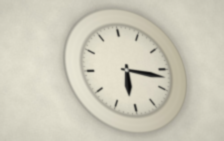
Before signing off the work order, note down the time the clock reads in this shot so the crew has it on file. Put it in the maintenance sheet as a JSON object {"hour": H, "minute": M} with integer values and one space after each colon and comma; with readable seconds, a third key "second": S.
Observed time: {"hour": 6, "minute": 17}
